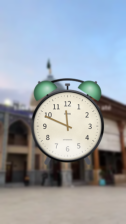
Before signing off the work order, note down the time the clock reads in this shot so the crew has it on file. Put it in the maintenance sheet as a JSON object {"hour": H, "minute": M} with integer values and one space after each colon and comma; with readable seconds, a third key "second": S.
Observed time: {"hour": 11, "minute": 49}
